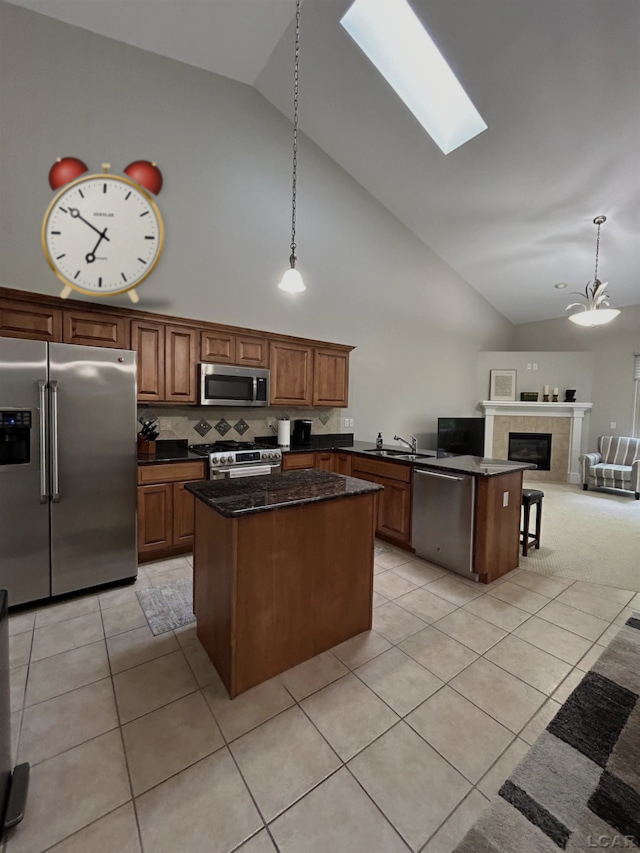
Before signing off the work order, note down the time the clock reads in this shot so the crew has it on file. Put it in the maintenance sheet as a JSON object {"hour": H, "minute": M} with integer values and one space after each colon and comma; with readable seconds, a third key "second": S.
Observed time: {"hour": 6, "minute": 51}
